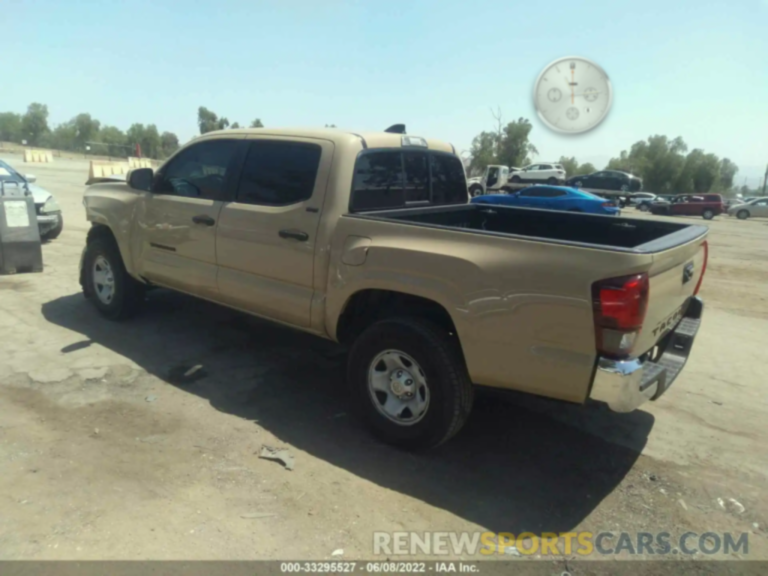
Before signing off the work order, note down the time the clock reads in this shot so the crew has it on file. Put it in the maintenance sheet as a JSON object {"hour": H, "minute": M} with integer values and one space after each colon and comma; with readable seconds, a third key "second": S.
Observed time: {"hour": 11, "minute": 14}
